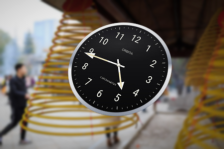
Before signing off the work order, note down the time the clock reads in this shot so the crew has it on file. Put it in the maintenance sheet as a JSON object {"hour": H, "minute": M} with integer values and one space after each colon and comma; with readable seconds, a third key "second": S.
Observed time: {"hour": 4, "minute": 44}
